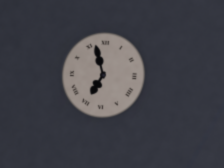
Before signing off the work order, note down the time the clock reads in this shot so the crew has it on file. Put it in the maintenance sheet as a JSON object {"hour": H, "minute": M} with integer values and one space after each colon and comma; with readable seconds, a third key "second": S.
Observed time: {"hour": 6, "minute": 57}
